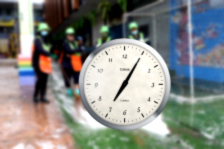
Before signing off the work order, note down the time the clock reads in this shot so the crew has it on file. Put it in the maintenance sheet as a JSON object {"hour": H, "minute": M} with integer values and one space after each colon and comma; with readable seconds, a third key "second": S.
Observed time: {"hour": 7, "minute": 5}
